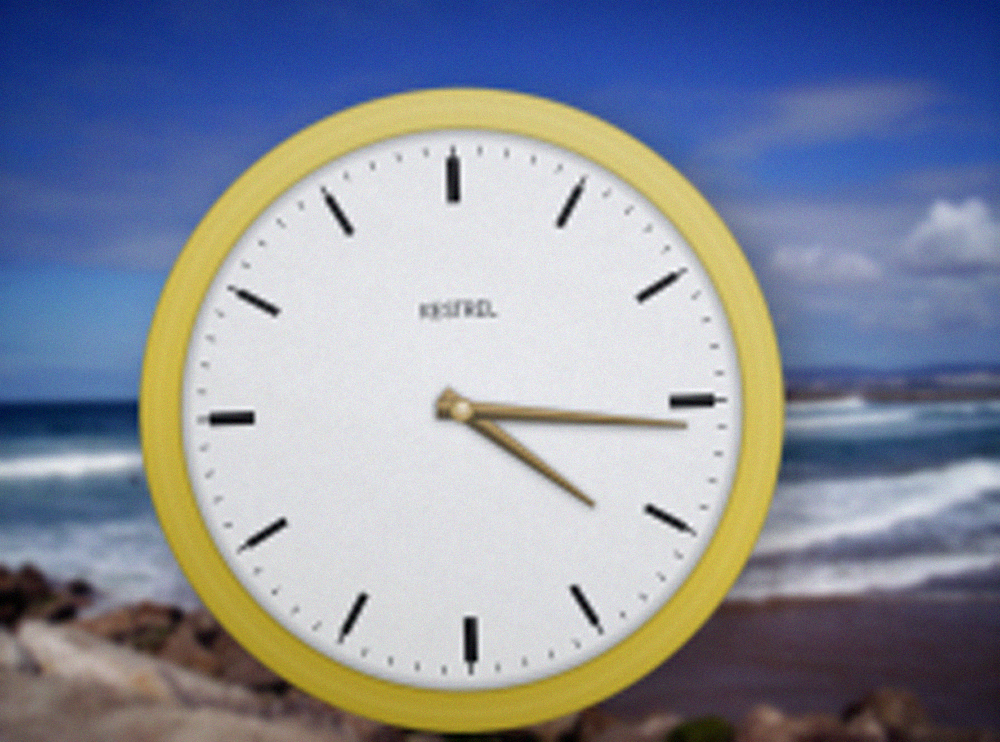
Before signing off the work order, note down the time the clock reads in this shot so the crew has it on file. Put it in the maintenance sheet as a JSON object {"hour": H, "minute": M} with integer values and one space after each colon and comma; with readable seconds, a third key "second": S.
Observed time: {"hour": 4, "minute": 16}
